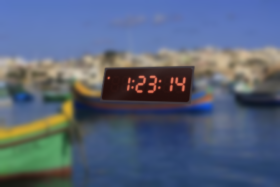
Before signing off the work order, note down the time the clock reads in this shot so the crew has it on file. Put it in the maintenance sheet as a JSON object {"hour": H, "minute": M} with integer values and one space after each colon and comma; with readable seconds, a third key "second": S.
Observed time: {"hour": 1, "minute": 23, "second": 14}
